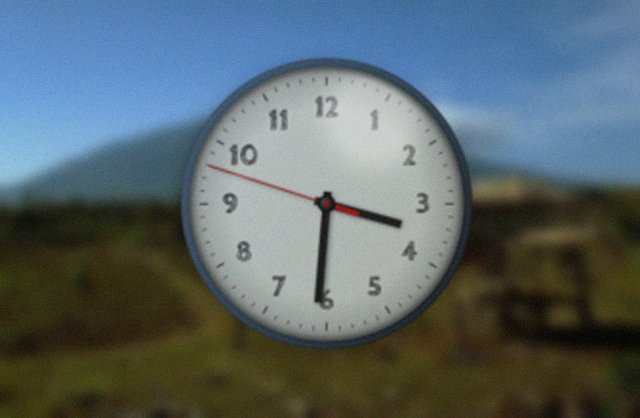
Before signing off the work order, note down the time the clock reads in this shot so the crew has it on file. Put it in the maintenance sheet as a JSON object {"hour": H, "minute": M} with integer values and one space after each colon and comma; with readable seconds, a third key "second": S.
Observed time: {"hour": 3, "minute": 30, "second": 48}
